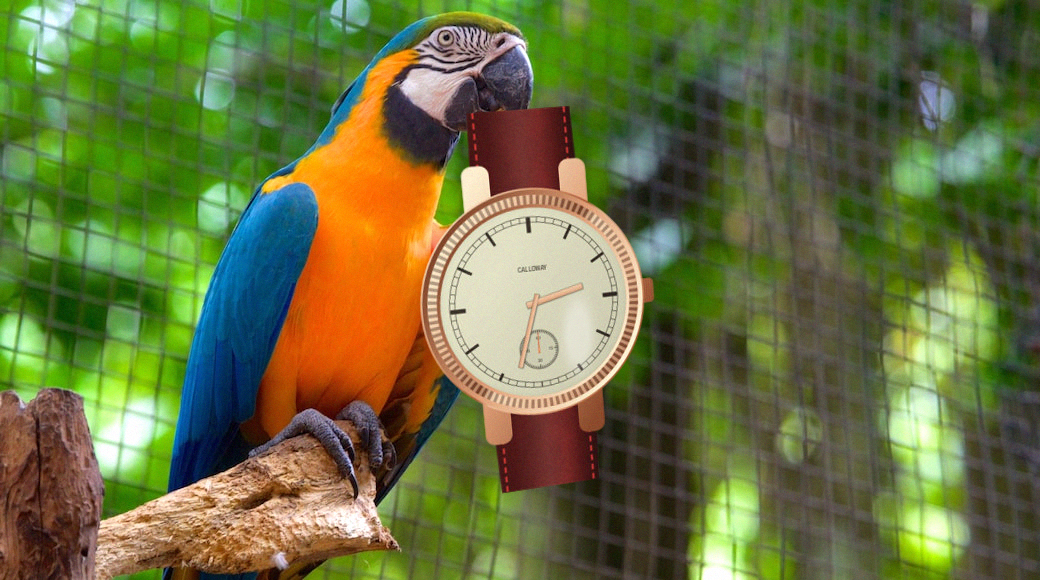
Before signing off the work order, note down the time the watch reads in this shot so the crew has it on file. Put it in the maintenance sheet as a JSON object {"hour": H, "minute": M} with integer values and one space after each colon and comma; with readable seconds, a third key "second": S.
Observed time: {"hour": 2, "minute": 33}
